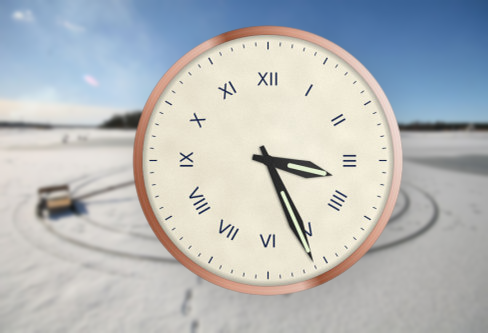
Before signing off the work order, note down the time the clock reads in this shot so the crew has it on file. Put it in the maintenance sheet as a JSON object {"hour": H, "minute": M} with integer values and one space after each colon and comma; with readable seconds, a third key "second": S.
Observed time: {"hour": 3, "minute": 26}
